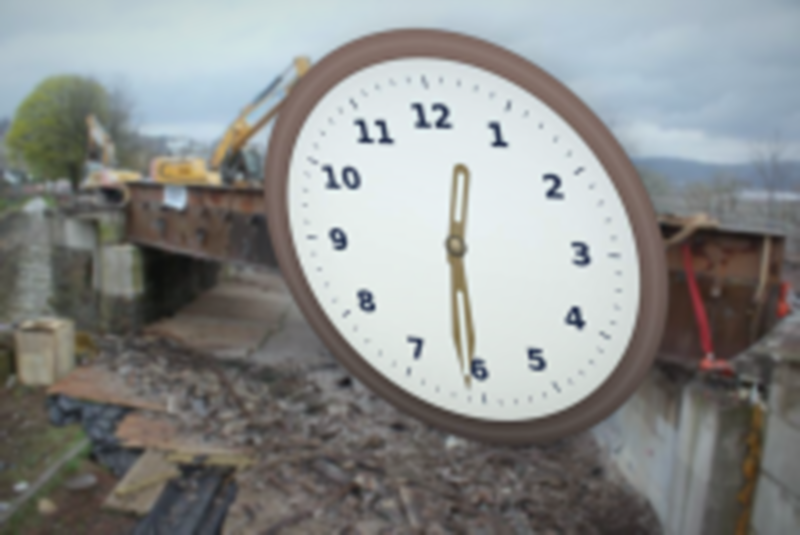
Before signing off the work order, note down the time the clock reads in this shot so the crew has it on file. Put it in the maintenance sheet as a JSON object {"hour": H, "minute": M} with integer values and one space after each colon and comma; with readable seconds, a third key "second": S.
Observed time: {"hour": 12, "minute": 31}
